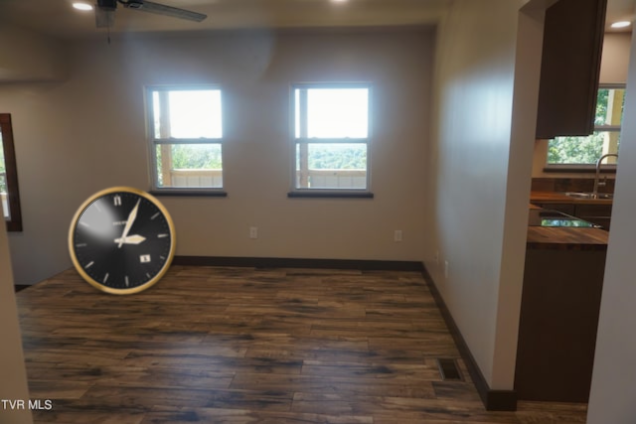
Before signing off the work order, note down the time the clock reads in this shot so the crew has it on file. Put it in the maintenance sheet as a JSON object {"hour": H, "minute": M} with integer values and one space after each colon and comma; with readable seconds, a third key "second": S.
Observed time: {"hour": 3, "minute": 5}
